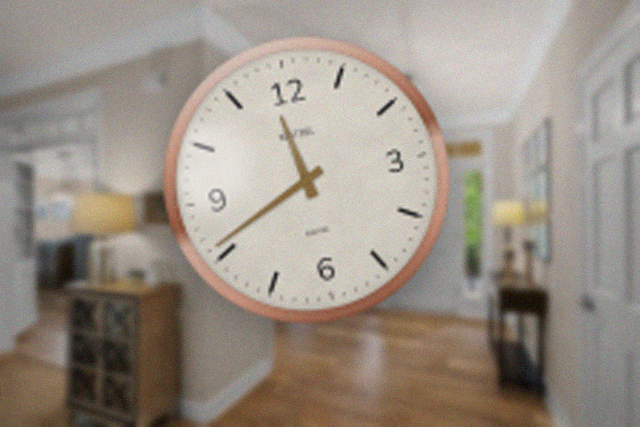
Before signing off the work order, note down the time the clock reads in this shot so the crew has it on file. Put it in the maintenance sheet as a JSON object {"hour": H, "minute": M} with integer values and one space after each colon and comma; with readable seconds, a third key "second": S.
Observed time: {"hour": 11, "minute": 41}
